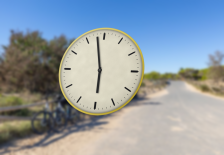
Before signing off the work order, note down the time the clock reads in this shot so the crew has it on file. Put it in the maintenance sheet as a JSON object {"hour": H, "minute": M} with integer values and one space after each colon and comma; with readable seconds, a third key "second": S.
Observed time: {"hour": 5, "minute": 58}
